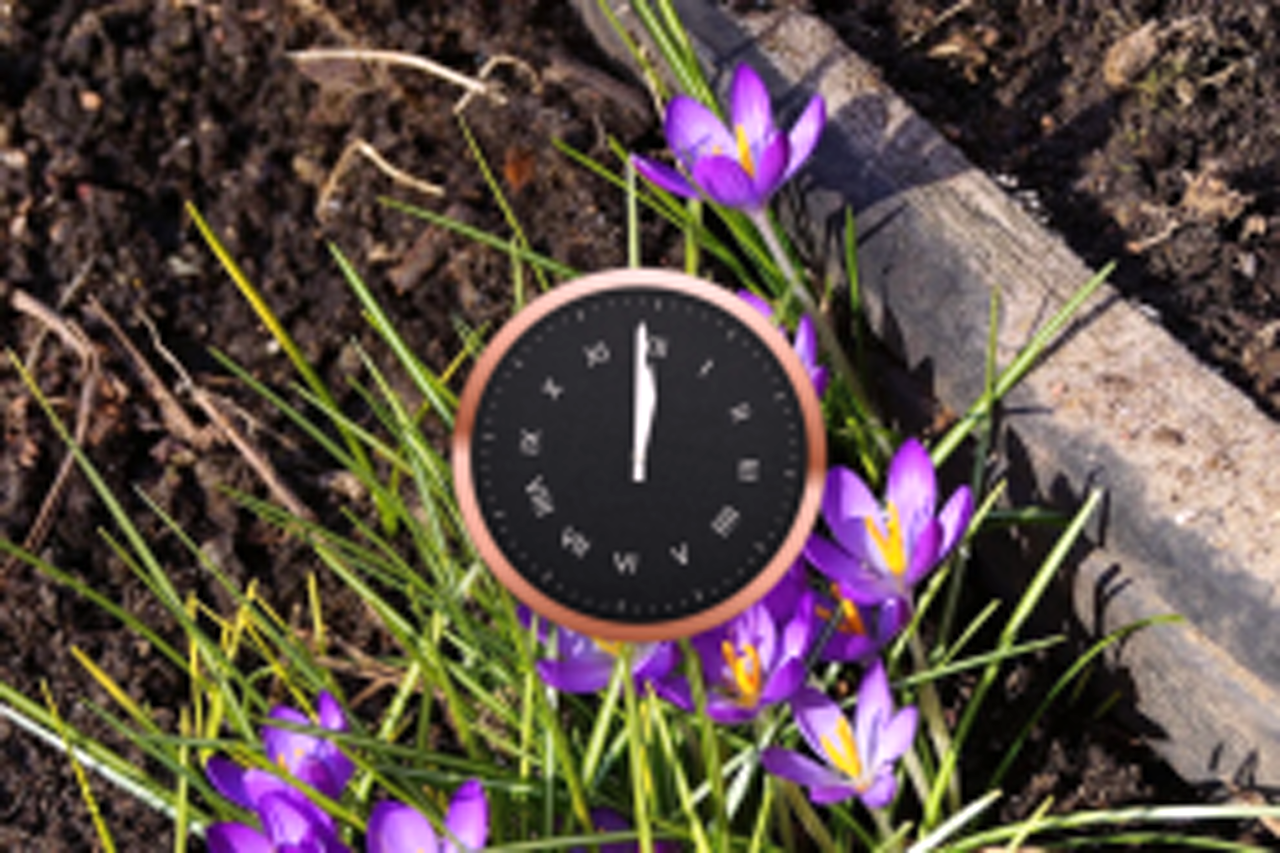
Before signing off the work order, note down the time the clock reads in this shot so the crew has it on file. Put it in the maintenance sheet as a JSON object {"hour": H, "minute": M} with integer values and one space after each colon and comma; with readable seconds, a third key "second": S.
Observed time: {"hour": 11, "minute": 59}
